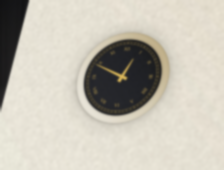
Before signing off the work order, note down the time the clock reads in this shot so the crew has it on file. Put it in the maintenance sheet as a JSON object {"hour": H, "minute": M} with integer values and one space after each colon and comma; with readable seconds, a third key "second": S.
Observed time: {"hour": 12, "minute": 49}
